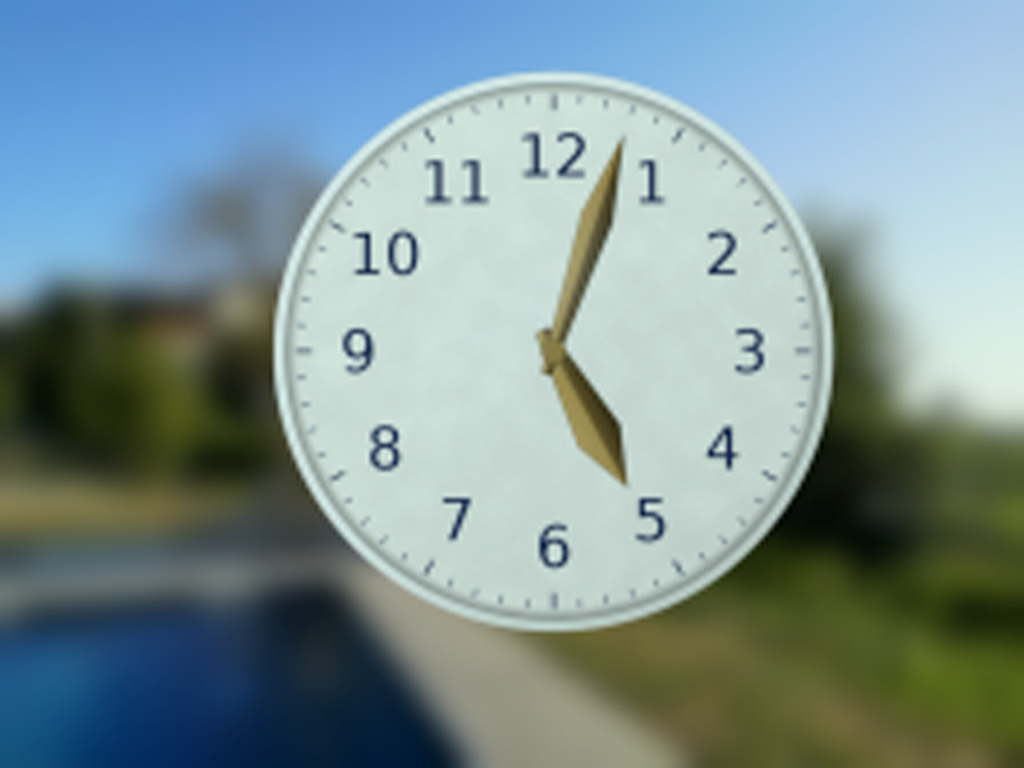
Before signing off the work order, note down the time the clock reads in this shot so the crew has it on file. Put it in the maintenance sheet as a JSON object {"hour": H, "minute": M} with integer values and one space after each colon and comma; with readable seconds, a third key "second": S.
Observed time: {"hour": 5, "minute": 3}
